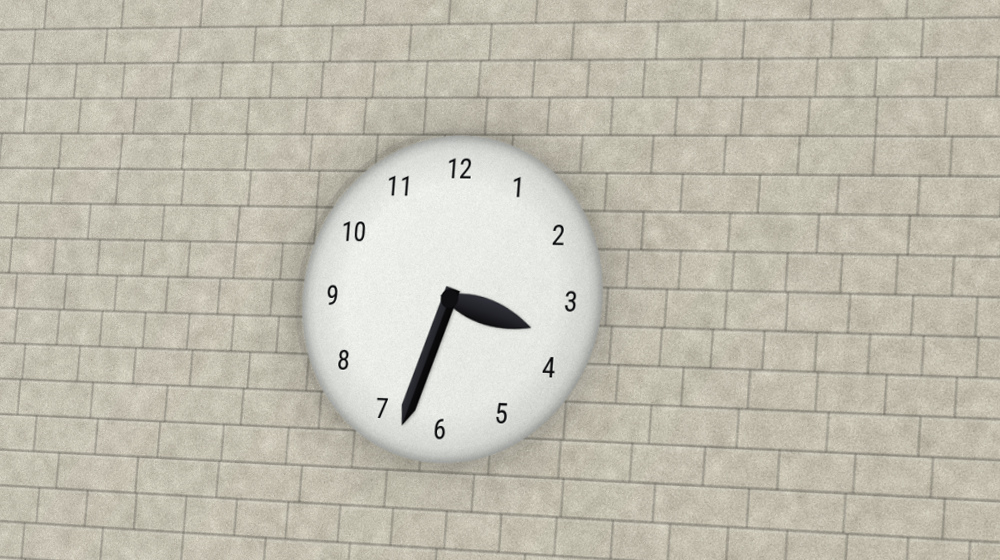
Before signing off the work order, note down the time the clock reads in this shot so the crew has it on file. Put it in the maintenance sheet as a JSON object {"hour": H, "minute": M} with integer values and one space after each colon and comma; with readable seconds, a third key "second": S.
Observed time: {"hour": 3, "minute": 33}
